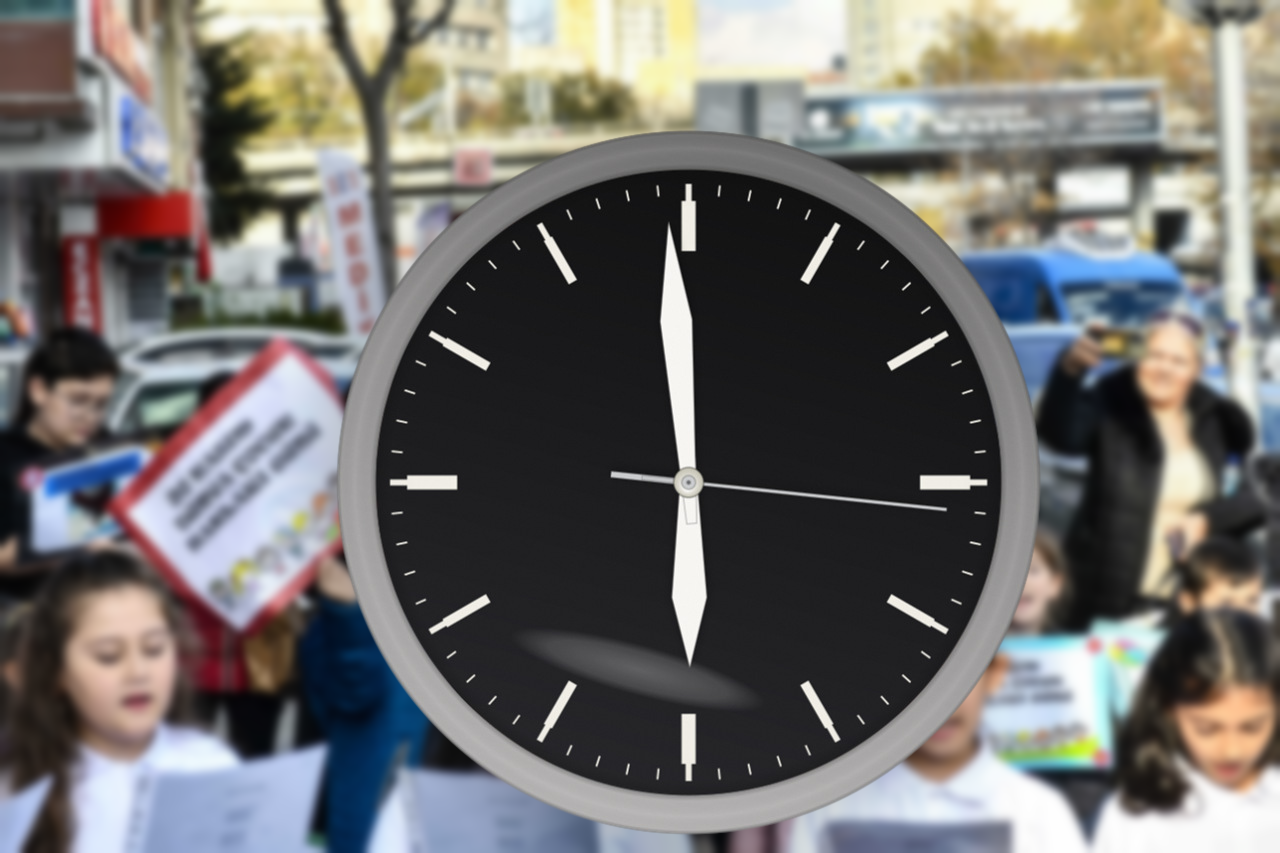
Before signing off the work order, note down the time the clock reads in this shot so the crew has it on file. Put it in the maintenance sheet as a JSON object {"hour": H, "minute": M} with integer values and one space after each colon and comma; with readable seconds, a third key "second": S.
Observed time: {"hour": 5, "minute": 59, "second": 16}
